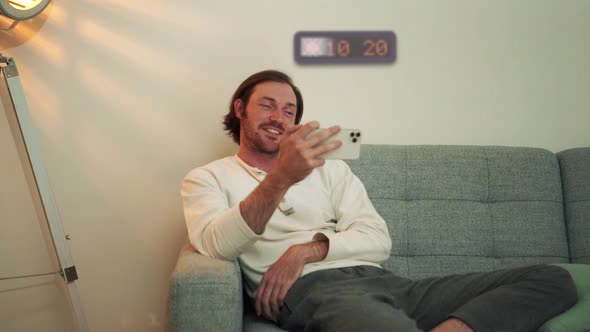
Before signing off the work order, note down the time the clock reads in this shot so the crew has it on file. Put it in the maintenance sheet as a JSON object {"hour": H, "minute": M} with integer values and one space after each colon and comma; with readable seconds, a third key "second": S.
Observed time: {"hour": 10, "minute": 20}
